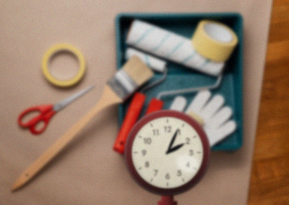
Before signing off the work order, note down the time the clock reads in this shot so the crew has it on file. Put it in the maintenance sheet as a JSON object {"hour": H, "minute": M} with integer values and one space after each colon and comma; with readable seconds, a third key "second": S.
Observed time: {"hour": 2, "minute": 4}
